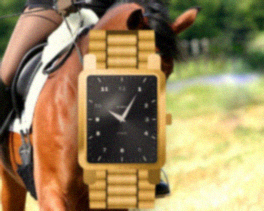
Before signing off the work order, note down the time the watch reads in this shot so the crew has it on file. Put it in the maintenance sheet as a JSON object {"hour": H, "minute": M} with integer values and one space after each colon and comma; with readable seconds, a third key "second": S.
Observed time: {"hour": 10, "minute": 5}
